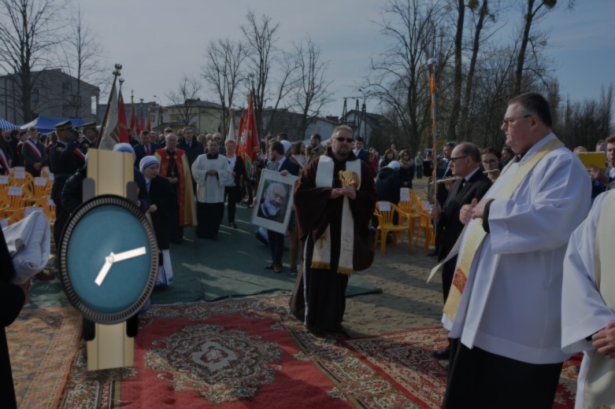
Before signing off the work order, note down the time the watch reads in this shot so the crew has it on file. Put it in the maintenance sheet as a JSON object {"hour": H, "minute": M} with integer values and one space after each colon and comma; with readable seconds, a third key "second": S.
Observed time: {"hour": 7, "minute": 13}
